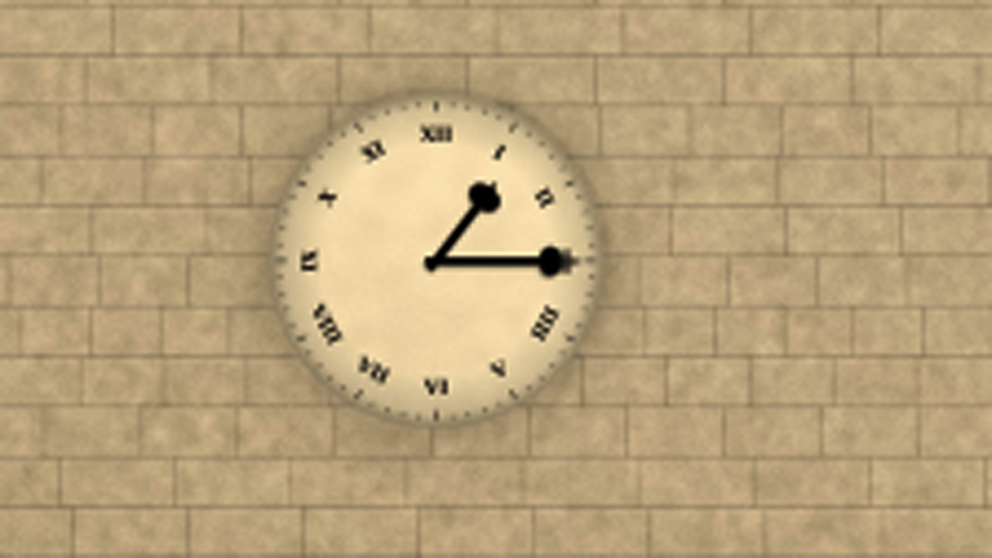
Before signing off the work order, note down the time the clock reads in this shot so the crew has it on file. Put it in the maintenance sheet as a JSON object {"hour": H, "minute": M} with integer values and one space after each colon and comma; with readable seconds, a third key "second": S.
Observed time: {"hour": 1, "minute": 15}
